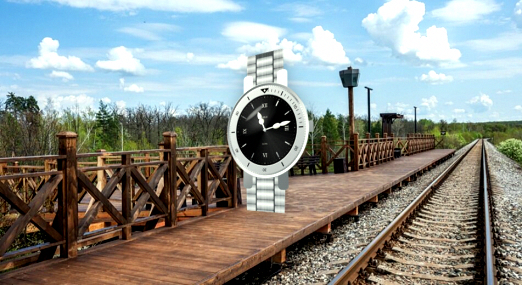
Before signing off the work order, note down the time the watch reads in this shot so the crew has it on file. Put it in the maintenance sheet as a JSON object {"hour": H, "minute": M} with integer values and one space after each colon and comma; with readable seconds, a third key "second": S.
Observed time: {"hour": 11, "minute": 13}
